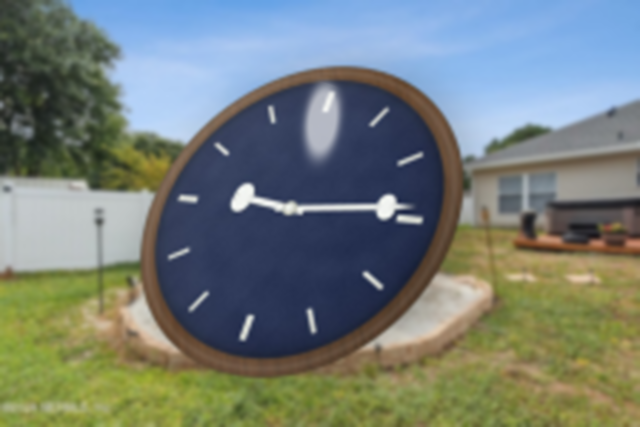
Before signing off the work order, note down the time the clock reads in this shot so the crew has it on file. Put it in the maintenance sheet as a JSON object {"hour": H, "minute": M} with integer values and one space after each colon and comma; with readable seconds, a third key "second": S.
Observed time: {"hour": 9, "minute": 14}
